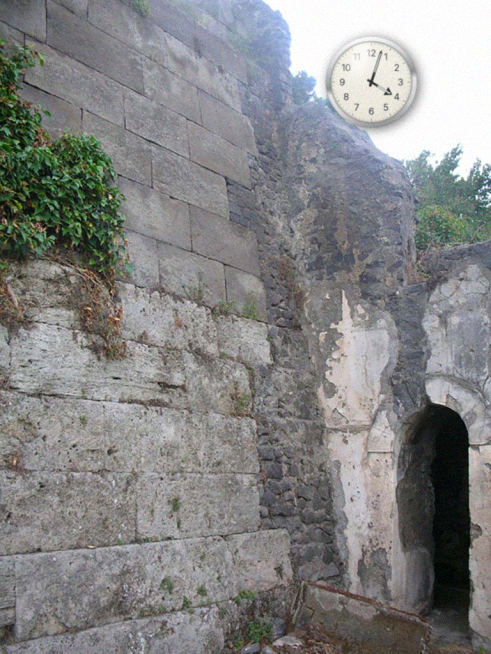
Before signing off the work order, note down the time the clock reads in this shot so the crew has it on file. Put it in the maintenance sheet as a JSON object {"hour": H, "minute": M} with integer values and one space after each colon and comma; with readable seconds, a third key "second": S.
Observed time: {"hour": 4, "minute": 3}
